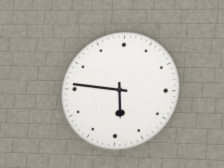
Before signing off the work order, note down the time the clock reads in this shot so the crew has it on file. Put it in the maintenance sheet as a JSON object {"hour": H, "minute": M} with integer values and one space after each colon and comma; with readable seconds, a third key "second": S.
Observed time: {"hour": 5, "minute": 46}
